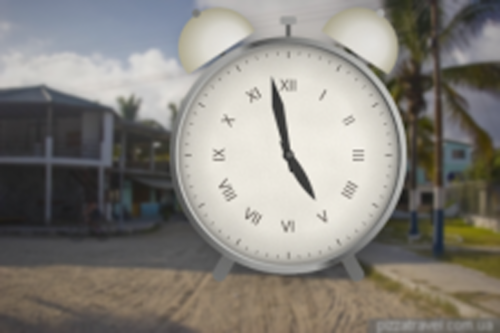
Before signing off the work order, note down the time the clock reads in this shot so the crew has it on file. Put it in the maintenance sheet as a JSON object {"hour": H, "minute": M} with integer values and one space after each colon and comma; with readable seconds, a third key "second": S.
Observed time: {"hour": 4, "minute": 58}
